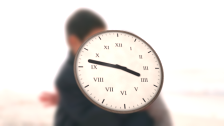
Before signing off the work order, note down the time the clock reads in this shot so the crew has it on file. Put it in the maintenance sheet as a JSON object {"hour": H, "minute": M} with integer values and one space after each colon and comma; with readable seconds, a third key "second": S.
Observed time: {"hour": 3, "minute": 47}
